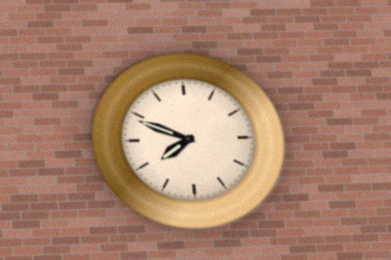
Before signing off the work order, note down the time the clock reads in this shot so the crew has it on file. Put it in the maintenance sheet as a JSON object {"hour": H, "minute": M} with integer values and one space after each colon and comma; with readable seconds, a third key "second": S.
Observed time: {"hour": 7, "minute": 49}
